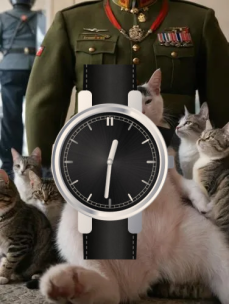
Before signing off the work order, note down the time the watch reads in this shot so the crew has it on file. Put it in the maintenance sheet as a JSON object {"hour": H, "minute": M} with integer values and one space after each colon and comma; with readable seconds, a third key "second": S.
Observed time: {"hour": 12, "minute": 31}
